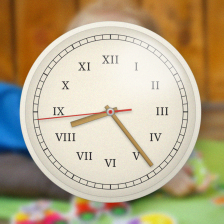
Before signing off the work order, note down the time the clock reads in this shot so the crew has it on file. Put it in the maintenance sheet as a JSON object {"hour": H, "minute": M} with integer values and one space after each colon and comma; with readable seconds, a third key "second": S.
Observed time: {"hour": 8, "minute": 23, "second": 44}
